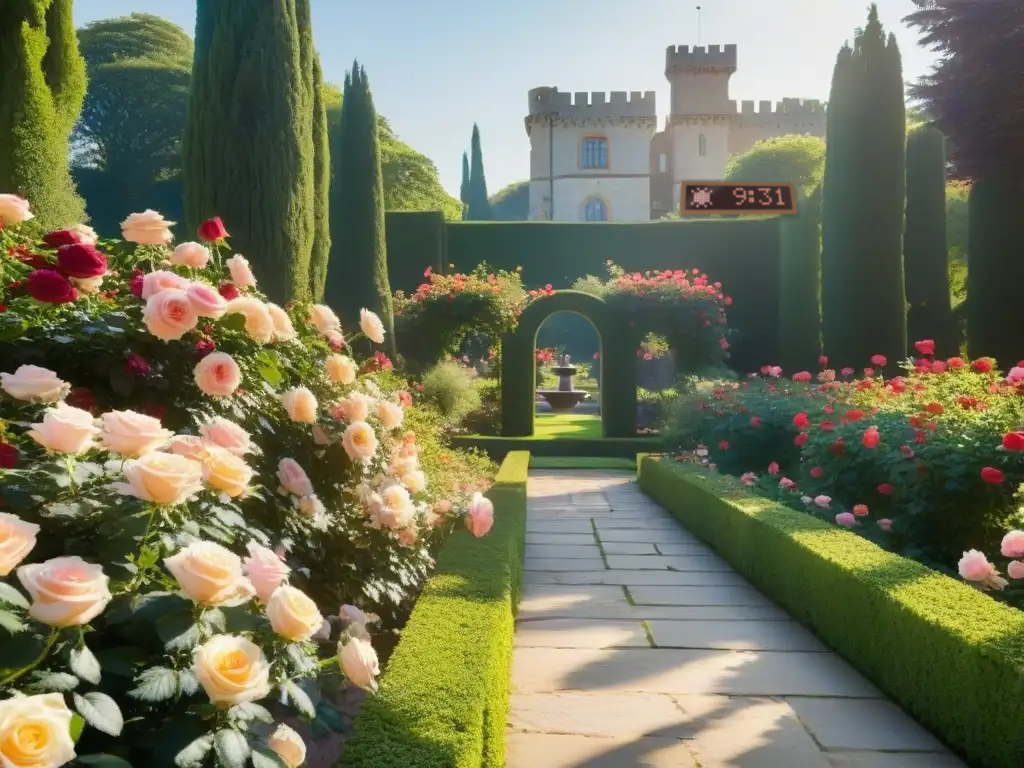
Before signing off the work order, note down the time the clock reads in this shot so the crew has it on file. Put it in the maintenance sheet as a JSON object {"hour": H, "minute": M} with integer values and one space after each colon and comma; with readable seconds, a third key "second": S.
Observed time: {"hour": 9, "minute": 31}
